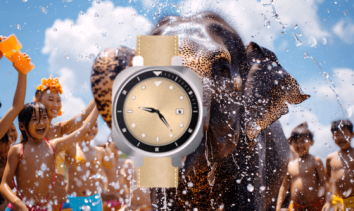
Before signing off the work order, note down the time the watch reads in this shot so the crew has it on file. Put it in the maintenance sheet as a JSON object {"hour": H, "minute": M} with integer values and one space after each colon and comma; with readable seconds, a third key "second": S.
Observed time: {"hour": 9, "minute": 24}
